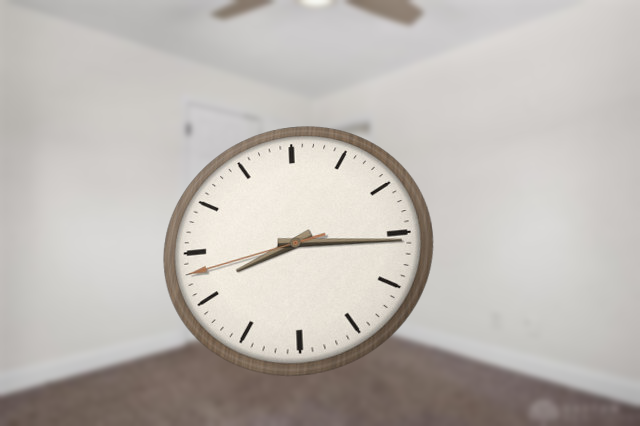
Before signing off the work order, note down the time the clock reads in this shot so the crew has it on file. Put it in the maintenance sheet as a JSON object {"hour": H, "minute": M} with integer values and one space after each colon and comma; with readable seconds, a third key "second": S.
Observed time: {"hour": 8, "minute": 15, "second": 43}
